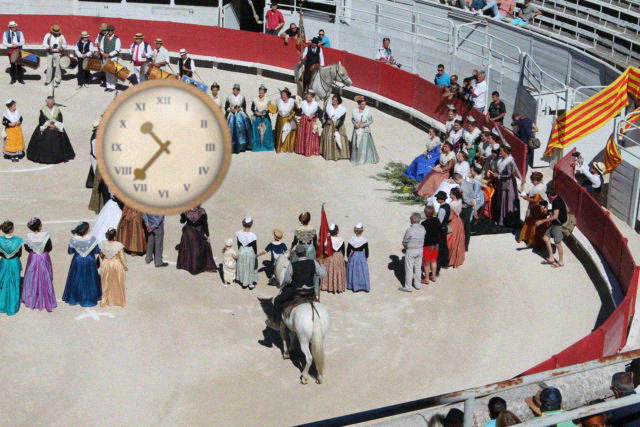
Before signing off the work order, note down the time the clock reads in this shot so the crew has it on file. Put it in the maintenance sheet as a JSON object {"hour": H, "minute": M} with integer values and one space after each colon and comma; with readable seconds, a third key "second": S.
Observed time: {"hour": 10, "minute": 37}
